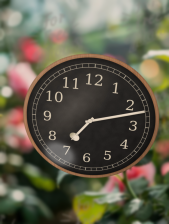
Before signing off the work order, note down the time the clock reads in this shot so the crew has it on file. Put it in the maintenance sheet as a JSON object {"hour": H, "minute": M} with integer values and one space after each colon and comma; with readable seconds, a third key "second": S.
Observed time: {"hour": 7, "minute": 12}
